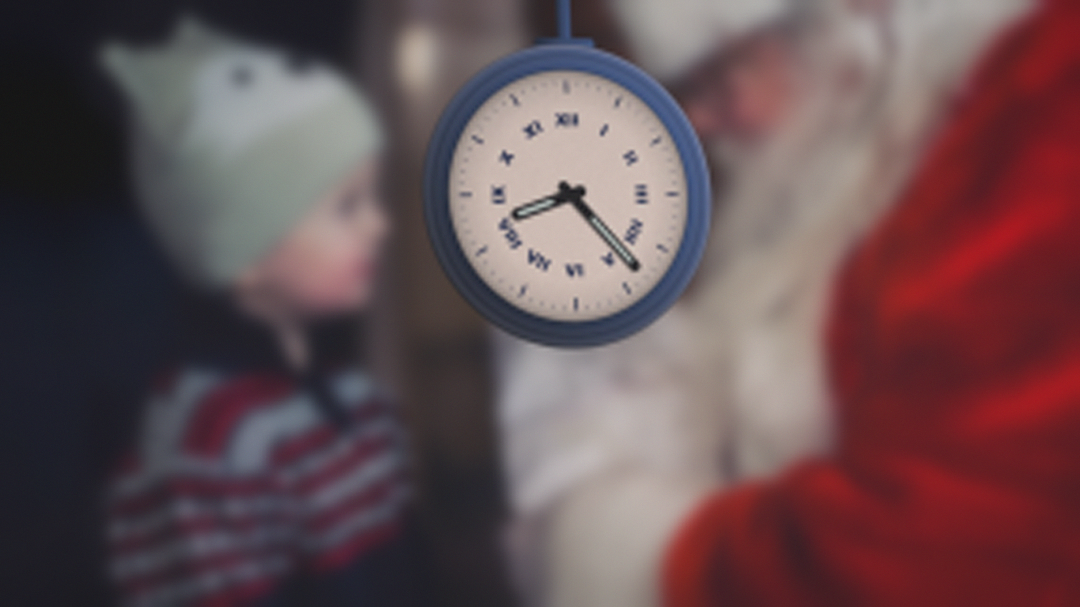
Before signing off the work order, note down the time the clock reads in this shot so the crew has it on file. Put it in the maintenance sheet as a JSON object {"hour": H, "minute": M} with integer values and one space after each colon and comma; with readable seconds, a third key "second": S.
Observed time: {"hour": 8, "minute": 23}
